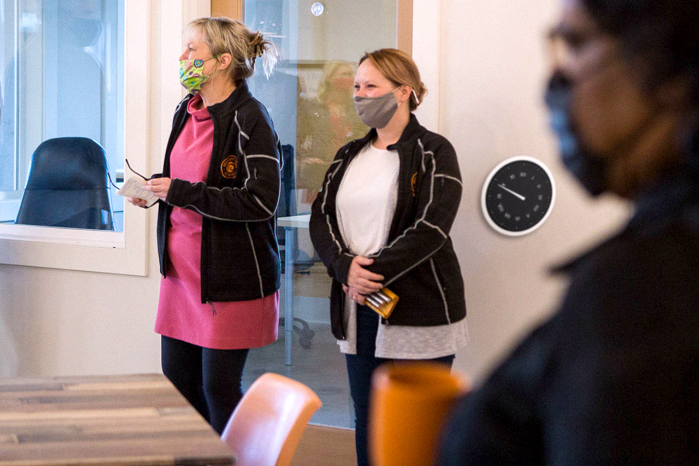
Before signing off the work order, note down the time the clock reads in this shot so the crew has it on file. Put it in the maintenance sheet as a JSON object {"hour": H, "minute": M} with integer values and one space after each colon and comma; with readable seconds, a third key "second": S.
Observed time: {"hour": 9, "minute": 49}
